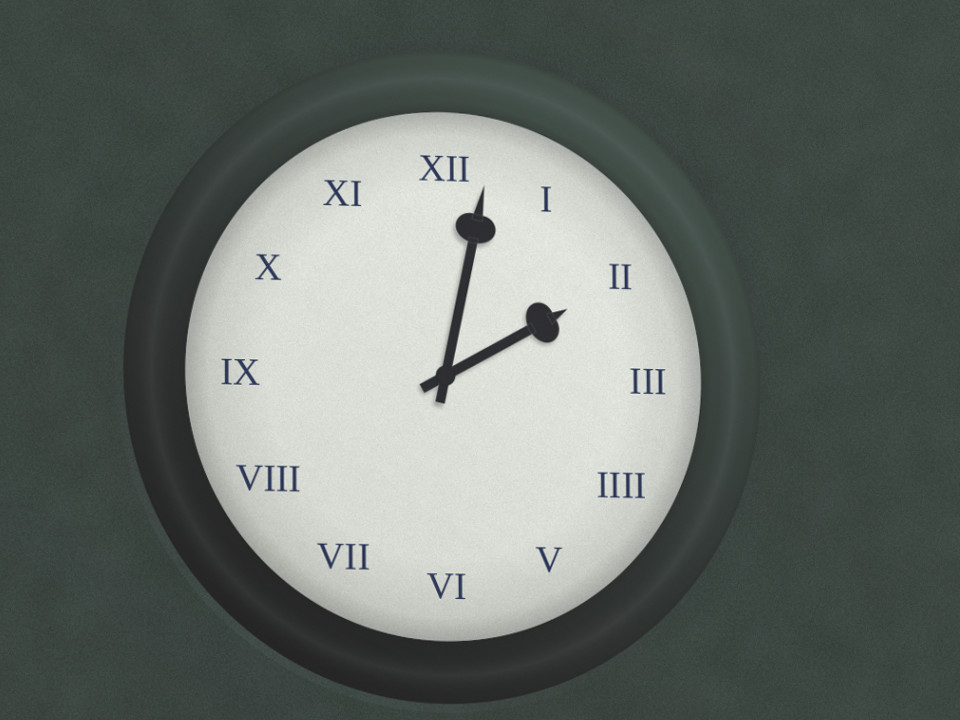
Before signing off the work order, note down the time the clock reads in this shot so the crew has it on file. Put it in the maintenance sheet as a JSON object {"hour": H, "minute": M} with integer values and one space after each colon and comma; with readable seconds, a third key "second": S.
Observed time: {"hour": 2, "minute": 2}
